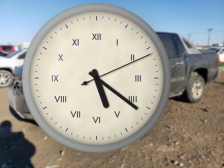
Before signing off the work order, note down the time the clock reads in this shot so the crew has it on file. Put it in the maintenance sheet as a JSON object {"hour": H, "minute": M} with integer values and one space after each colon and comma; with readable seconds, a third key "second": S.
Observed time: {"hour": 5, "minute": 21, "second": 11}
